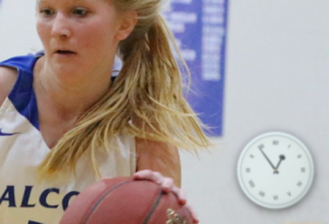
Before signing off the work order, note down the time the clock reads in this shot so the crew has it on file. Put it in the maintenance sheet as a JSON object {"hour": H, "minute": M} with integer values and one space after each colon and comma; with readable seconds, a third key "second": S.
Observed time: {"hour": 12, "minute": 54}
